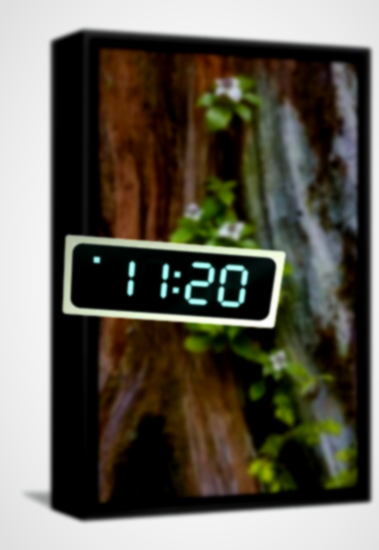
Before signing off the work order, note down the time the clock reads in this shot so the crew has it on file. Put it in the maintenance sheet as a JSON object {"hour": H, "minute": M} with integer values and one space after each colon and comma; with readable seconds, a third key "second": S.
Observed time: {"hour": 11, "minute": 20}
